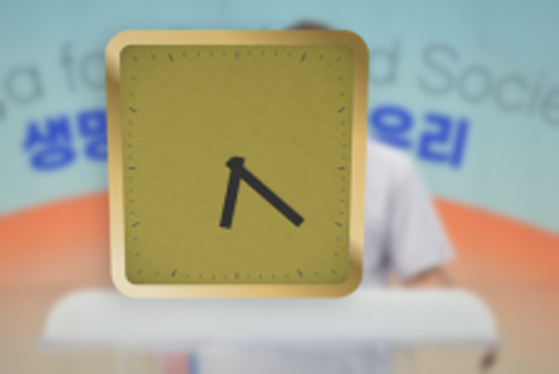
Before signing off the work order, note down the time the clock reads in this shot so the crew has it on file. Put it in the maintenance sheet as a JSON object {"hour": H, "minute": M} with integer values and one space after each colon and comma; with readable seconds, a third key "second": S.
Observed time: {"hour": 6, "minute": 22}
